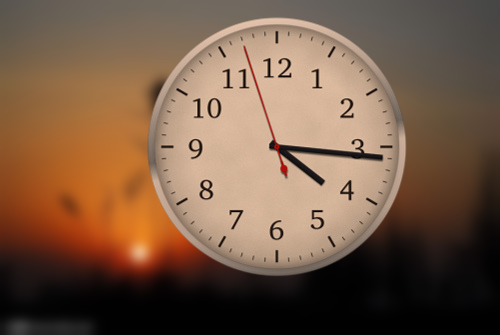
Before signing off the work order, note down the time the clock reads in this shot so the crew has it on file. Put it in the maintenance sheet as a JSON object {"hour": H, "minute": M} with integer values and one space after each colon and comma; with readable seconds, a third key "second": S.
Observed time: {"hour": 4, "minute": 15, "second": 57}
